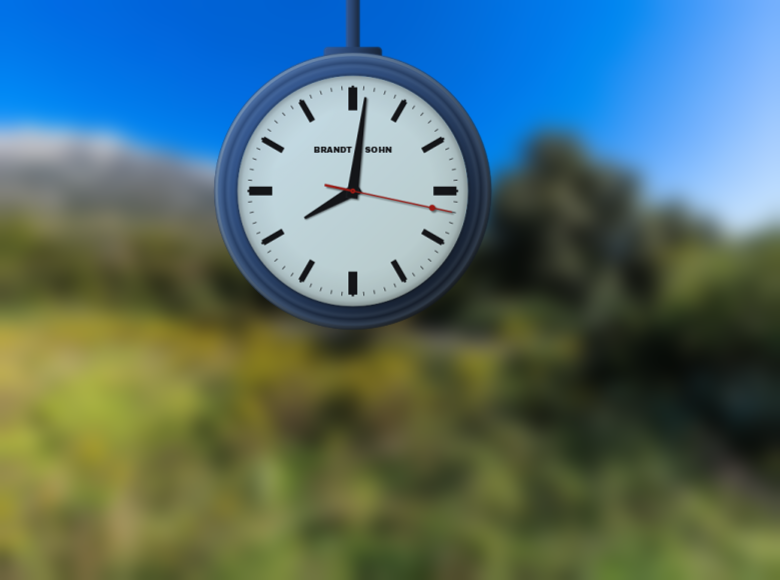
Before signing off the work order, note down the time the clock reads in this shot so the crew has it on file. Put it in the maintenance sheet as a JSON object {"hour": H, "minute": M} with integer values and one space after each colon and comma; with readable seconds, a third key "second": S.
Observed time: {"hour": 8, "minute": 1, "second": 17}
